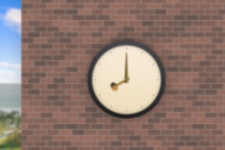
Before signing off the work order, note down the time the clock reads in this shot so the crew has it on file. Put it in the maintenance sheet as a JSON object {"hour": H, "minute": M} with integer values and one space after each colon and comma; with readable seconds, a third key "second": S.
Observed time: {"hour": 8, "minute": 0}
